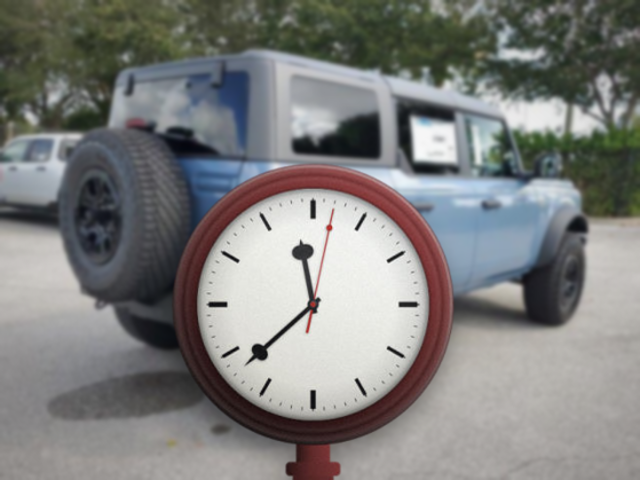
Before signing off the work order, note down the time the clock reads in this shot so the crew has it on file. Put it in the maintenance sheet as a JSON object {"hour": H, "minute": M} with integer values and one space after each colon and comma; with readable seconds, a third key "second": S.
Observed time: {"hour": 11, "minute": 38, "second": 2}
